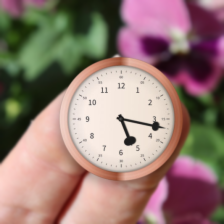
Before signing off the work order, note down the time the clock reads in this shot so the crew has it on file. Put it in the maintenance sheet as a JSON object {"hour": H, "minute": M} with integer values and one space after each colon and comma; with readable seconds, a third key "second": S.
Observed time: {"hour": 5, "minute": 17}
